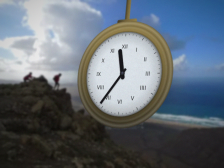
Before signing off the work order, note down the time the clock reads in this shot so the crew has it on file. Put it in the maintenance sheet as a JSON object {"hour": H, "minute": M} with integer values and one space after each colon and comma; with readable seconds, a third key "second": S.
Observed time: {"hour": 11, "minute": 36}
